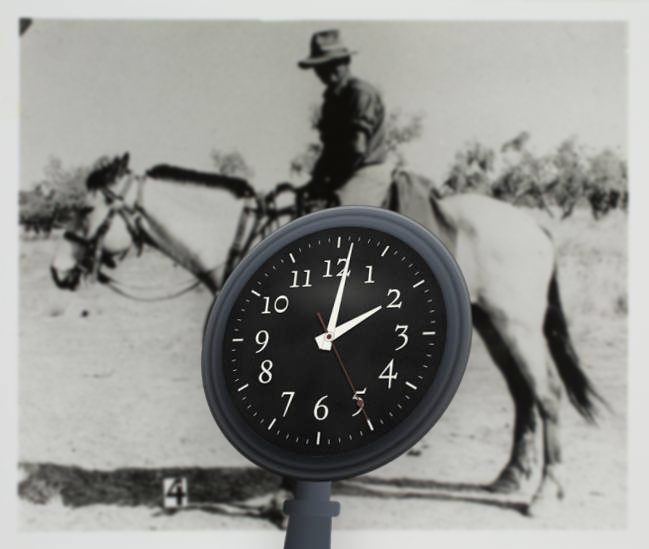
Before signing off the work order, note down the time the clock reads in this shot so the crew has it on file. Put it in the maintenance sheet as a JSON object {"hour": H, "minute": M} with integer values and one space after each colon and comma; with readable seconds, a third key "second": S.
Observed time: {"hour": 2, "minute": 1, "second": 25}
